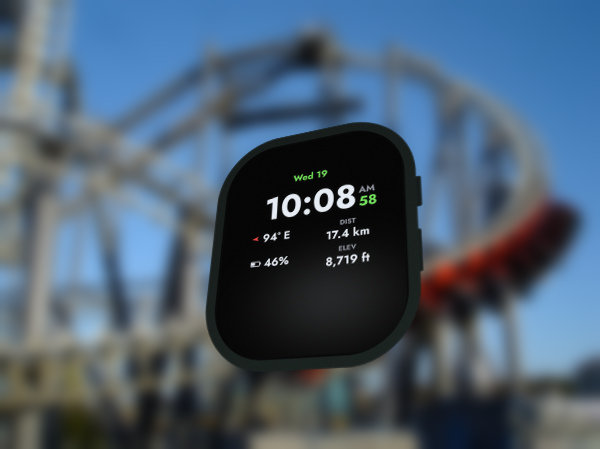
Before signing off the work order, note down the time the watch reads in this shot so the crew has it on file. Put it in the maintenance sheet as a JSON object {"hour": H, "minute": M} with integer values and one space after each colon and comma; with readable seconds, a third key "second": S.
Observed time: {"hour": 10, "minute": 8, "second": 58}
